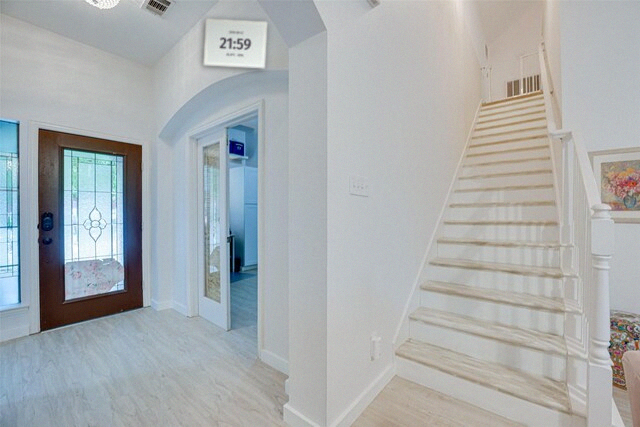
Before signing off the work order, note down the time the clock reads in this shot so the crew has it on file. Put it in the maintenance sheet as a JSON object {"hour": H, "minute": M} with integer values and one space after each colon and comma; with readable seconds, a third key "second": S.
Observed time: {"hour": 21, "minute": 59}
